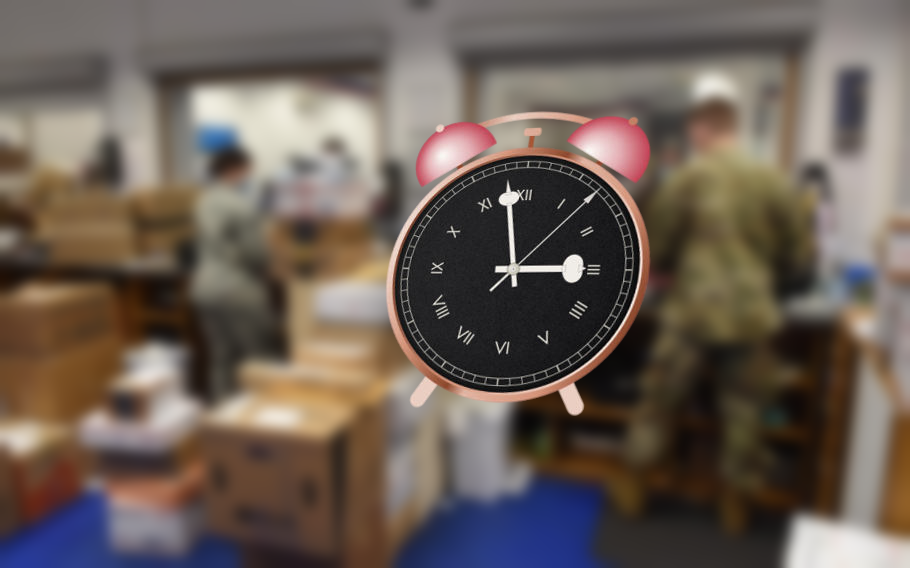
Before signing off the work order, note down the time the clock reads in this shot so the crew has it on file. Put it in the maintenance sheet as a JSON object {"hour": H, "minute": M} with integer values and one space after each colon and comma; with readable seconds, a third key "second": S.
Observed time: {"hour": 2, "minute": 58, "second": 7}
